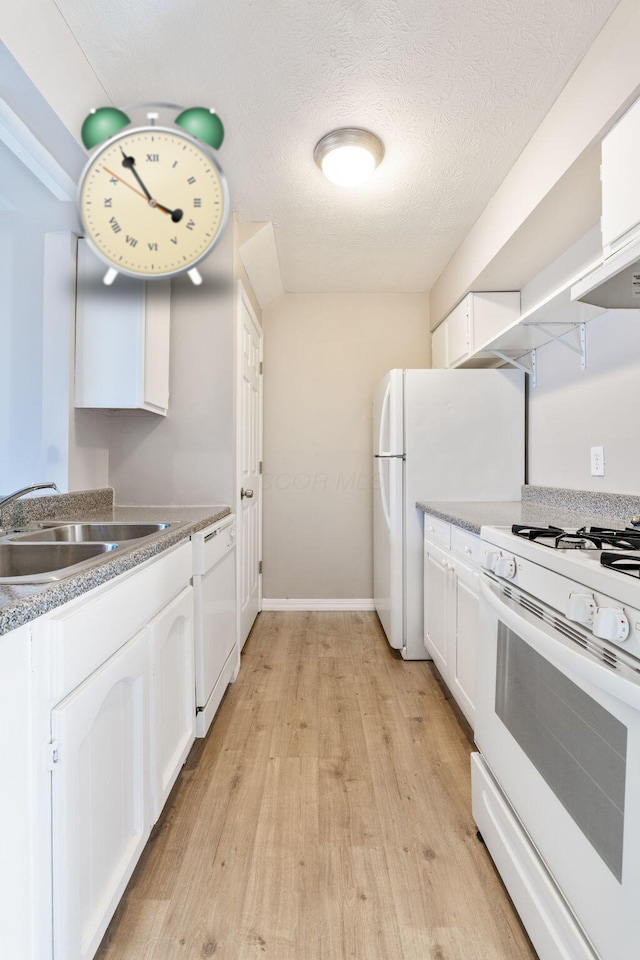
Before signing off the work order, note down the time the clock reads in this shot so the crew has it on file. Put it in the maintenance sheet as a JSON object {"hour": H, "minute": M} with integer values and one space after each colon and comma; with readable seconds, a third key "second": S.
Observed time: {"hour": 3, "minute": 54, "second": 51}
